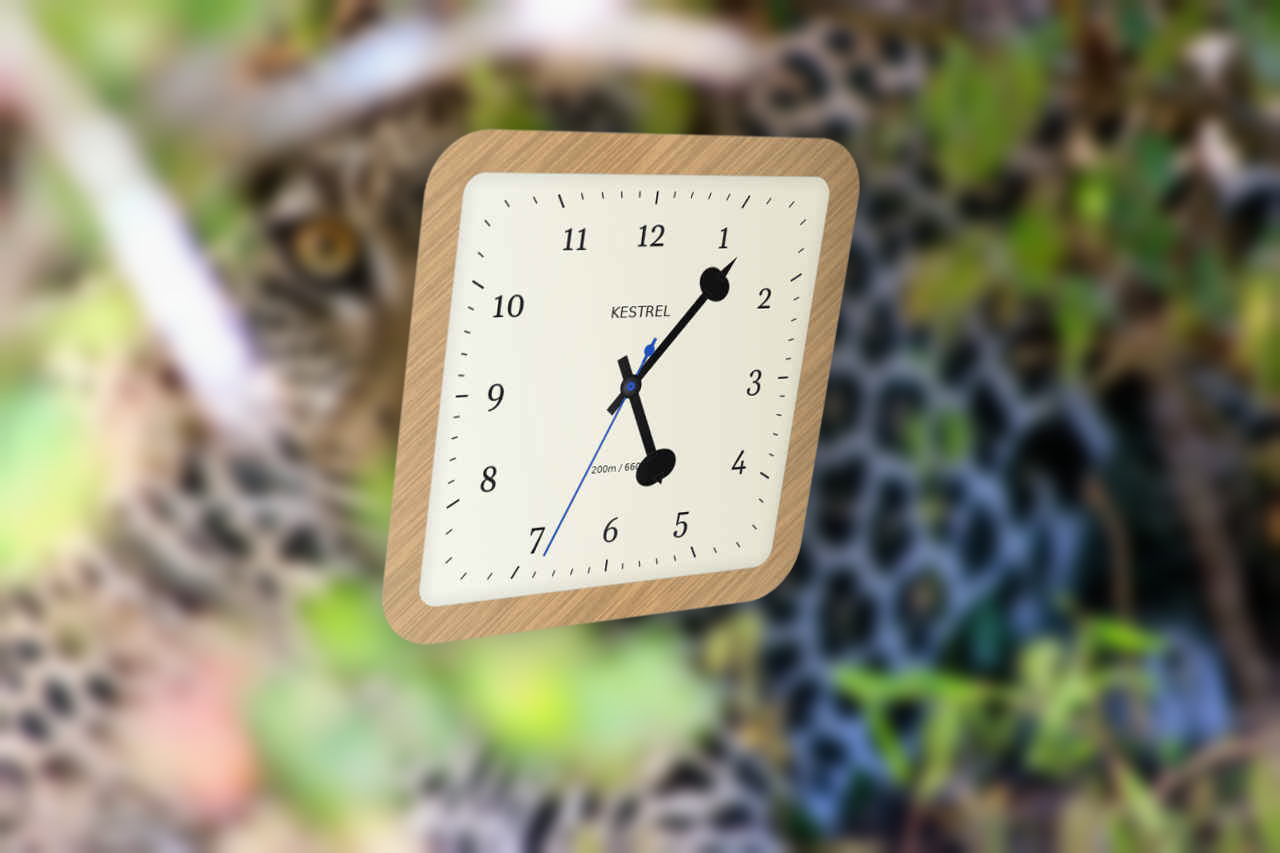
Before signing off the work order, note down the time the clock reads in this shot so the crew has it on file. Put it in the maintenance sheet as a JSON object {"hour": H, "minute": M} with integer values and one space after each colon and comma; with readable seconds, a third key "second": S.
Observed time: {"hour": 5, "minute": 6, "second": 34}
